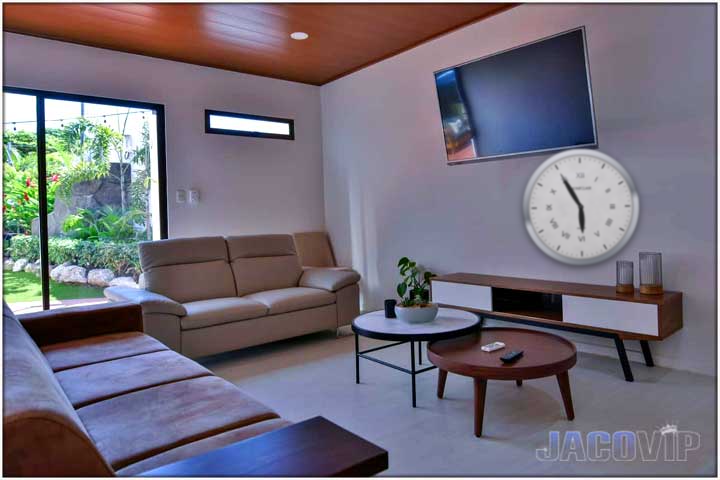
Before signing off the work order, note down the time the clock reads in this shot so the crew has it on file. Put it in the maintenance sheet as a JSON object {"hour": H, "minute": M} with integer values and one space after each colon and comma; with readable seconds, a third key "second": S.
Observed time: {"hour": 5, "minute": 55}
